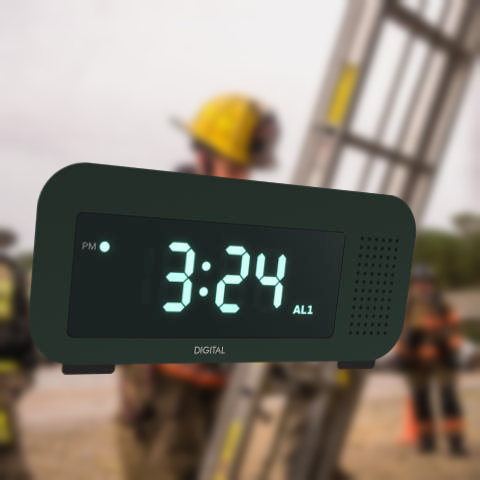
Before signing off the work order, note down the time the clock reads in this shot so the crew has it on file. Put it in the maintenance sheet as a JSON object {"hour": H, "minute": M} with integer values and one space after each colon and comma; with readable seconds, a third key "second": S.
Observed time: {"hour": 3, "minute": 24}
